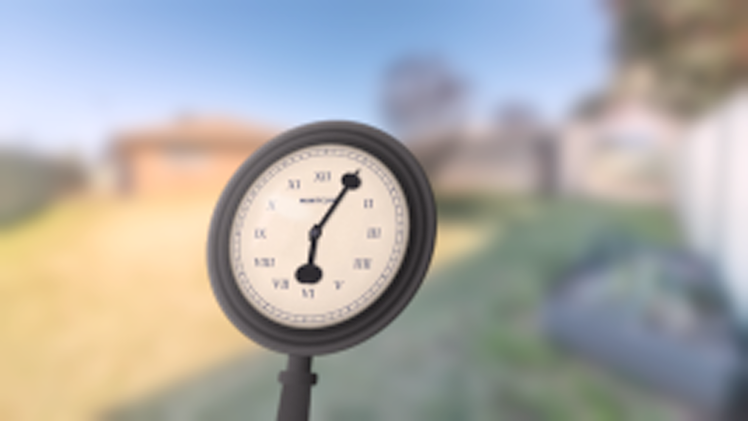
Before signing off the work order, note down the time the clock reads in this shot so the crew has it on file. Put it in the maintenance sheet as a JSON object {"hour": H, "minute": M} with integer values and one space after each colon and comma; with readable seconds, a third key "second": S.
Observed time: {"hour": 6, "minute": 5}
